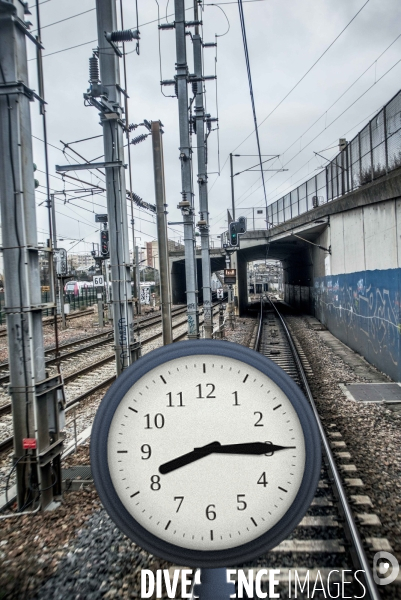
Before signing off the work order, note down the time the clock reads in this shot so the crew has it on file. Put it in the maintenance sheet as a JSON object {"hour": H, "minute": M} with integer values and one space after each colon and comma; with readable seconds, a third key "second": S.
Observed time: {"hour": 8, "minute": 15}
